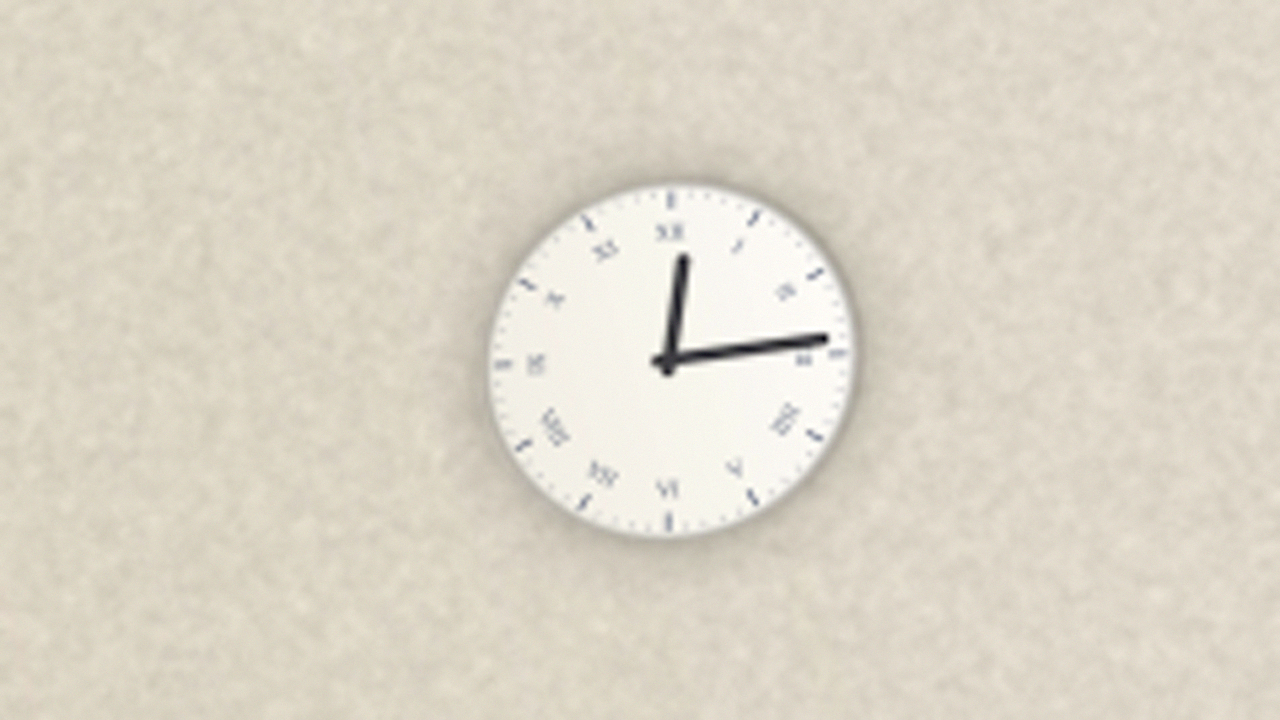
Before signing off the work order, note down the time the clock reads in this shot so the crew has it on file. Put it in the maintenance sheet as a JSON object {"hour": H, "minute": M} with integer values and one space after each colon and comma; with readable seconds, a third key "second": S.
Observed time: {"hour": 12, "minute": 14}
